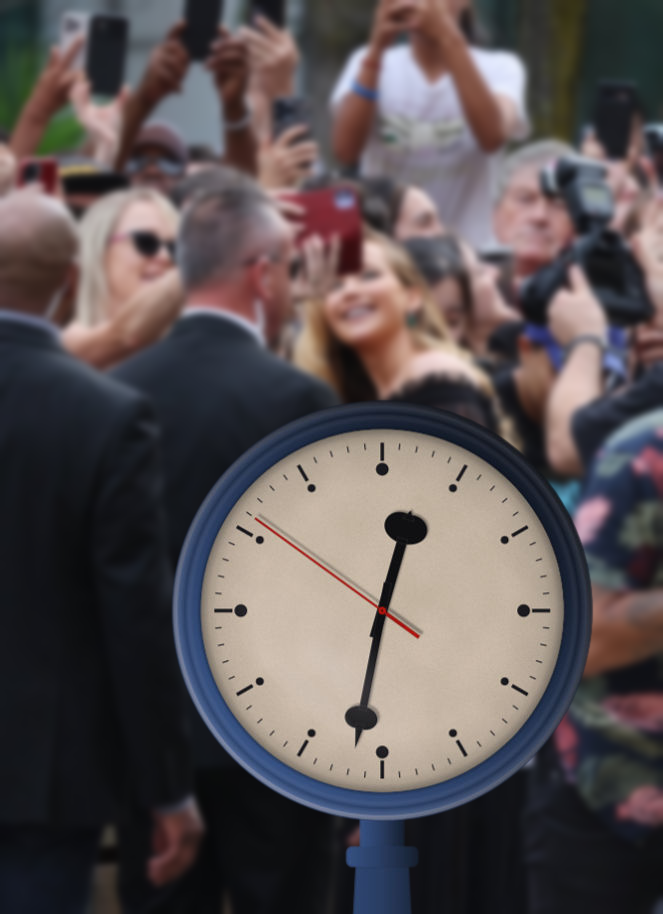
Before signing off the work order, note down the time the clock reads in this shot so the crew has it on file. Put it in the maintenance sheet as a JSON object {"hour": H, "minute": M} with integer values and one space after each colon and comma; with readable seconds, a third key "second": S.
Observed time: {"hour": 12, "minute": 31, "second": 51}
